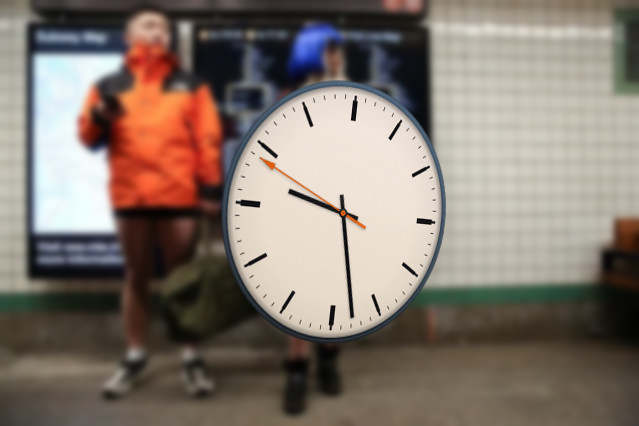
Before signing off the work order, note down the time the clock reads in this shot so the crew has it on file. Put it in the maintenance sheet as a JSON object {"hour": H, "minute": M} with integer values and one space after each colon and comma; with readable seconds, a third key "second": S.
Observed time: {"hour": 9, "minute": 27, "second": 49}
